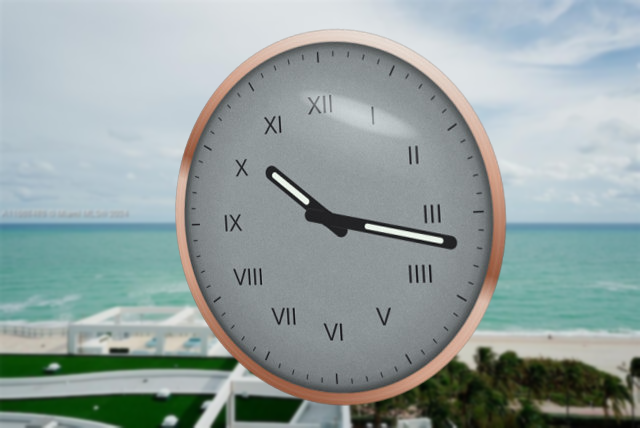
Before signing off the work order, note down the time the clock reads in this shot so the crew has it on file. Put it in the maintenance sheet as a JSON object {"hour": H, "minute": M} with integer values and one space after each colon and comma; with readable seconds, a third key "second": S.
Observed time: {"hour": 10, "minute": 17}
